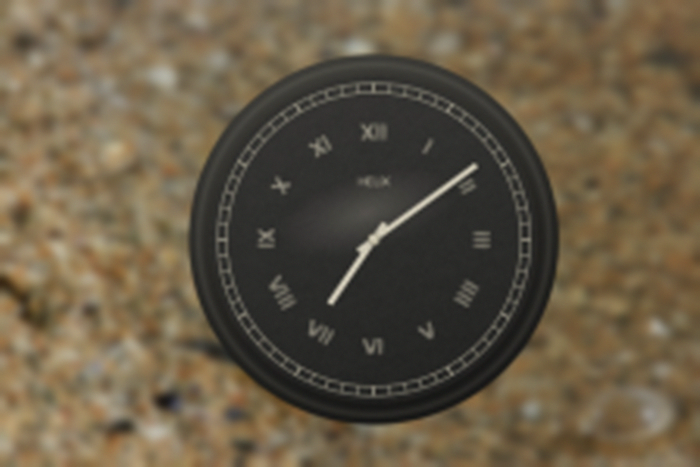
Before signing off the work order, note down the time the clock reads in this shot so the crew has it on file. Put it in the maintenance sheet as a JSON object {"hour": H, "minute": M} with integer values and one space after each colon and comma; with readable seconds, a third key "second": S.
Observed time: {"hour": 7, "minute": 9}
